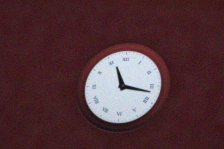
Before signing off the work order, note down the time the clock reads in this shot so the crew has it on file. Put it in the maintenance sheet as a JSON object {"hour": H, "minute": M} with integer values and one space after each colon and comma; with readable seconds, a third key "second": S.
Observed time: {"hour": 11, "minute": 17}
